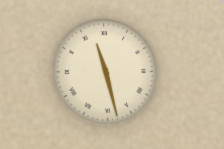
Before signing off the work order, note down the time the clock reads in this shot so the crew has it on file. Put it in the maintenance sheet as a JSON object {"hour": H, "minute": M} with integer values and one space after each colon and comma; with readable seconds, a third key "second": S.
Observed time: {"hour": 11, "minute": 28}
